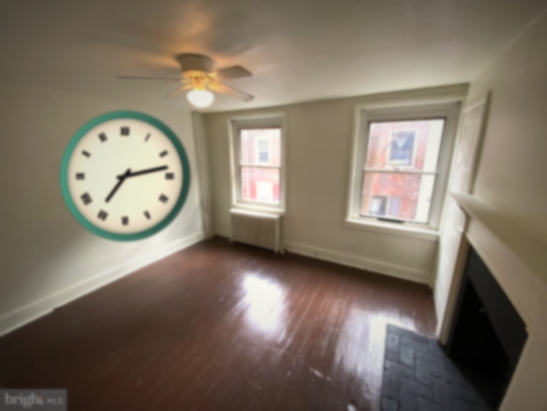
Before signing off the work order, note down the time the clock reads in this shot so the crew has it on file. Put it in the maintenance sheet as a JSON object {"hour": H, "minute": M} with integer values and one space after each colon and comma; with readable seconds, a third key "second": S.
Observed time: {"hour": 7, "minute": 13}
